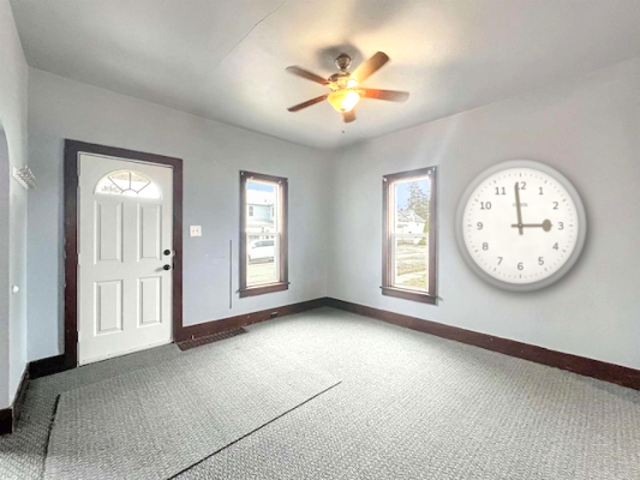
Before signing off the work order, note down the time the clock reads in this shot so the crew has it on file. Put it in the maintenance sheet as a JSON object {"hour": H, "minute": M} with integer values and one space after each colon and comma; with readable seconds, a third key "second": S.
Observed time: {"hour": 2, "minute": 59}
